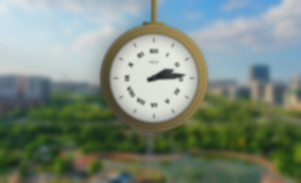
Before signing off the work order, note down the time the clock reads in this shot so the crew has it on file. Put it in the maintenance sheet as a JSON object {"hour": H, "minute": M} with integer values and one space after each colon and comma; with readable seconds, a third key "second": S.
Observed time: {"hour": 2, "minute": 14}
